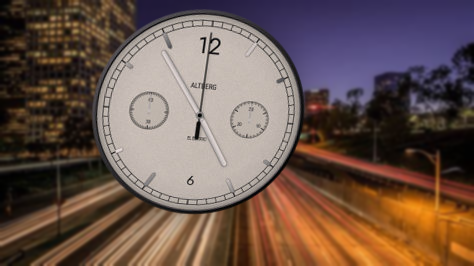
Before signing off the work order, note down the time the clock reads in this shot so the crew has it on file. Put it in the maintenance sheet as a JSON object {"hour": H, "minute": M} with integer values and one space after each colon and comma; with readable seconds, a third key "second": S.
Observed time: {"hour": 4, "minute": 54}
